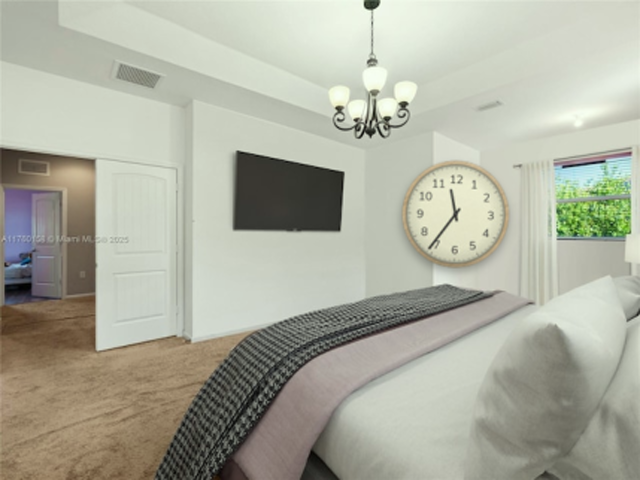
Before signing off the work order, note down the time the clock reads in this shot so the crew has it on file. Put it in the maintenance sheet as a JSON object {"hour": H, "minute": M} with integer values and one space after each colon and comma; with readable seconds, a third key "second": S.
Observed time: {"hour": 11, "minute": 36}
